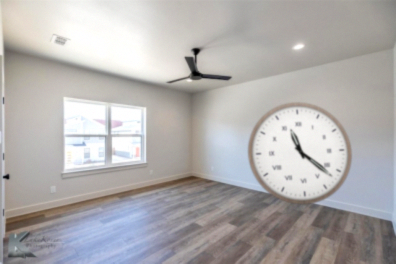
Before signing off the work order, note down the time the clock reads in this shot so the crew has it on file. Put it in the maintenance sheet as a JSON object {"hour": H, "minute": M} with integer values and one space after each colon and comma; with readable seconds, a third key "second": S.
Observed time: {"hour": 11, "minute": 22}
